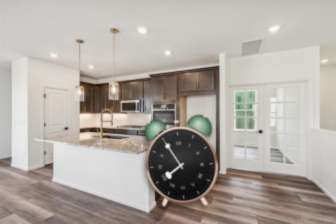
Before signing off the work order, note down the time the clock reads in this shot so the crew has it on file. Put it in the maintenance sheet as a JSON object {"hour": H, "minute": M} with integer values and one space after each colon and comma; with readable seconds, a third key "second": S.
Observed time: {"hour": 7, "minute": 55}
